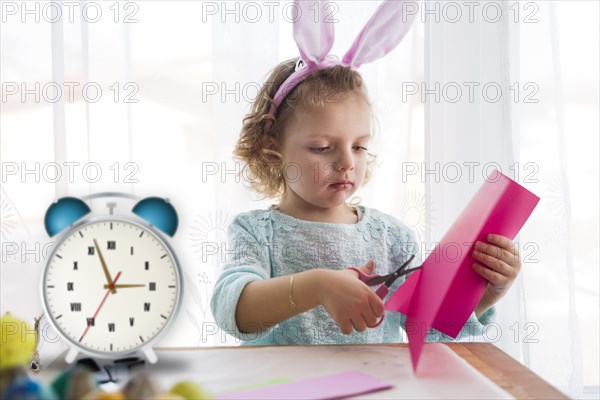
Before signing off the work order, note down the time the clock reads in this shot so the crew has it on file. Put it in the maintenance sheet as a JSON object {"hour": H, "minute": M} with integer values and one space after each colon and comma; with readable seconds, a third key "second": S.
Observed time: {"hour": 2, "minute": 56, "second": 35}
